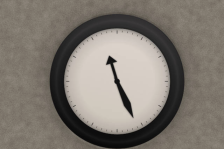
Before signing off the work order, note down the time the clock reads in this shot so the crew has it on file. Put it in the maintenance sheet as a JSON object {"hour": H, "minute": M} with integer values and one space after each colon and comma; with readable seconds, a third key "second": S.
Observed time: {"hour": 11, "minute": 26}
